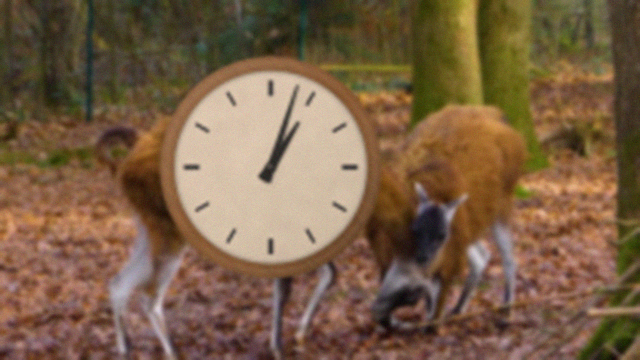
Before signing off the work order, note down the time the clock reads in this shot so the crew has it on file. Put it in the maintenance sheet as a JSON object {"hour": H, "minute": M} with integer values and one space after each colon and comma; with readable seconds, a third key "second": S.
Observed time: {"hour": 1, "minute": 3}
